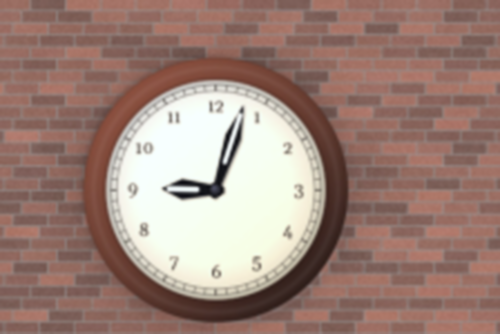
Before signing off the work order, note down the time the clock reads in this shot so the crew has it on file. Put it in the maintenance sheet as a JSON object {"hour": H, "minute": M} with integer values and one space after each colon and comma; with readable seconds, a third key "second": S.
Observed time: {"hour": 9, "minute": 3}
